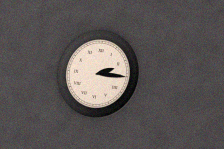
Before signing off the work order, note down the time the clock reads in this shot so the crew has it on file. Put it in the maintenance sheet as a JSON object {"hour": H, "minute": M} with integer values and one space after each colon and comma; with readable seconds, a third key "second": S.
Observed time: {"hour": 2, "minute": 15}
